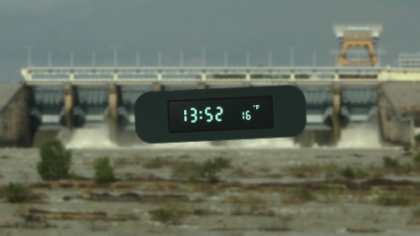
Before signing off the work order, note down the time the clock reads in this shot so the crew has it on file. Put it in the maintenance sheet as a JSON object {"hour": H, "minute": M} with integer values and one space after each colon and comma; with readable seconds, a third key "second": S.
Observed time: {"hour": 13, "minute": 52}
